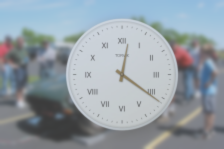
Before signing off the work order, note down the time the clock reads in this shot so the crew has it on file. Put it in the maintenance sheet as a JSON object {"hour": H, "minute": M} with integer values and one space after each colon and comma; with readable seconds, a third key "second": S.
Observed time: {"hour": 12, "minute": 21}
